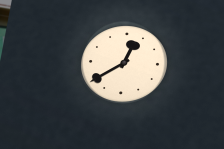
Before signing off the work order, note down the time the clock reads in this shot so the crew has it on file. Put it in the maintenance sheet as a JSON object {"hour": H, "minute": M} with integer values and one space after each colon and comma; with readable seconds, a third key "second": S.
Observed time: {"hour": 12, "minute": 39}
